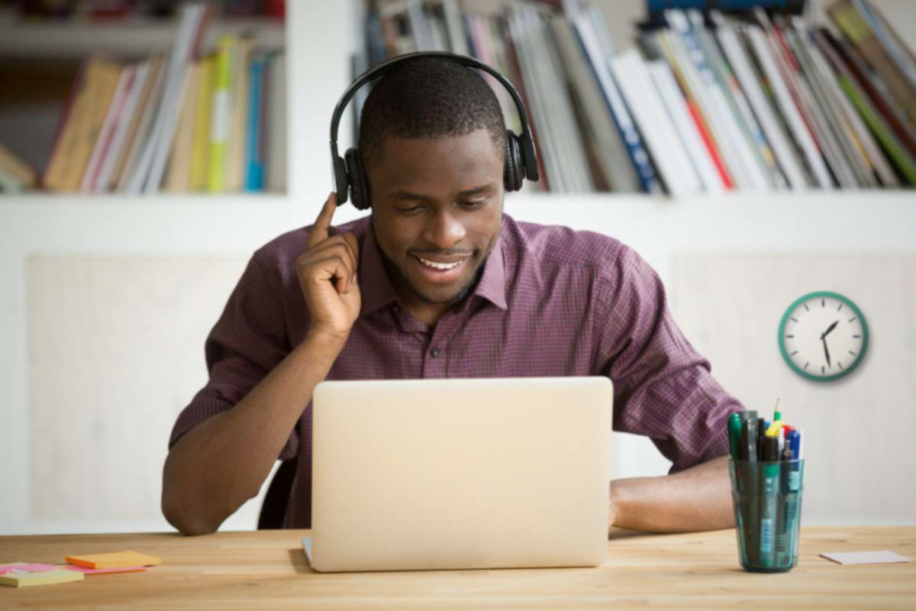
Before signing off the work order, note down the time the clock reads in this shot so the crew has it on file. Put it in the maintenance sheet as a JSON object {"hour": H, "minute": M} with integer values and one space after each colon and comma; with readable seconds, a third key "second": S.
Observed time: {"hour": 1, "minute": 28}
